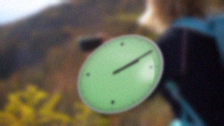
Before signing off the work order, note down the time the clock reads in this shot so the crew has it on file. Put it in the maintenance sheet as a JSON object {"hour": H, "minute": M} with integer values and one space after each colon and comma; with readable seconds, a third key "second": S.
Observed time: {"hour": 2, "minute": 10}
